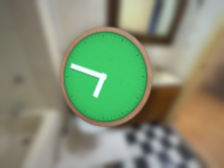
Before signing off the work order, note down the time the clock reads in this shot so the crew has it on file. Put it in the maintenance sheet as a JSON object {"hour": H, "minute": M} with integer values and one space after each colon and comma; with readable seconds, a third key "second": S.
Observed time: {"hour": 6, "minute": 48}
